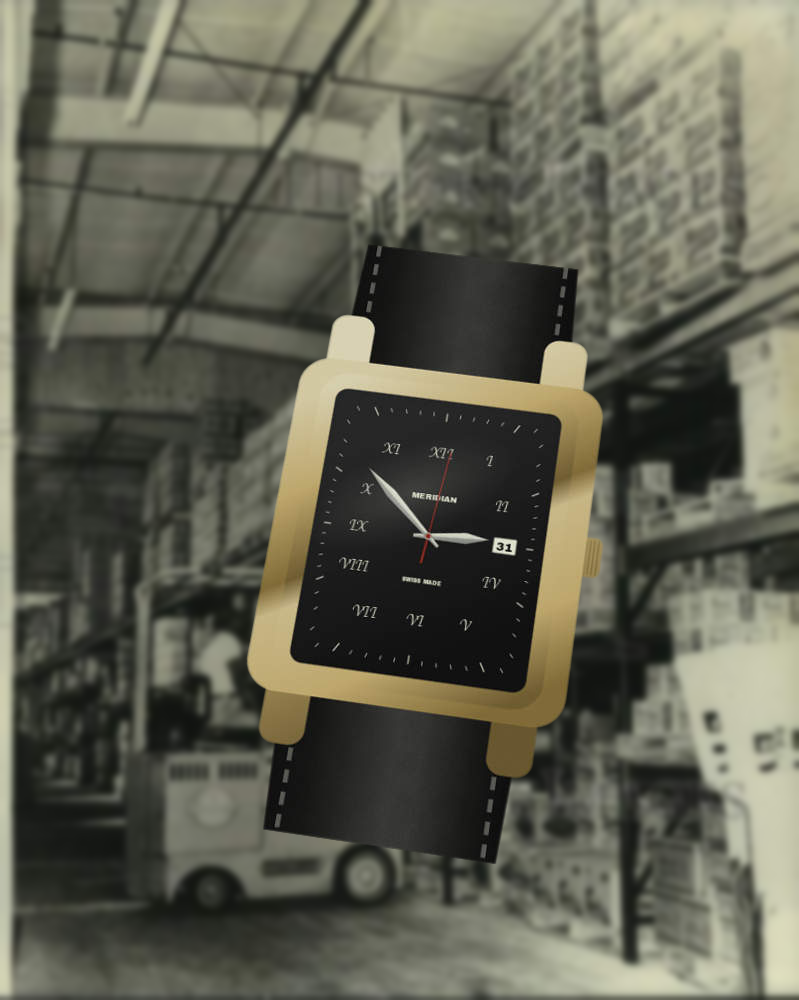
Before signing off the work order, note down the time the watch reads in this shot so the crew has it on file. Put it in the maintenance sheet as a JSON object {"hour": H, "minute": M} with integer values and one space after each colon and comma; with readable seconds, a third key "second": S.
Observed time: {"hour": 2, "minute": 52, "second": 1}
